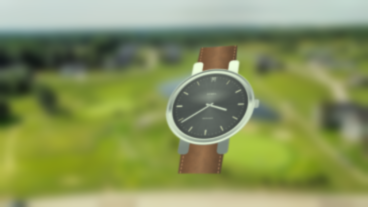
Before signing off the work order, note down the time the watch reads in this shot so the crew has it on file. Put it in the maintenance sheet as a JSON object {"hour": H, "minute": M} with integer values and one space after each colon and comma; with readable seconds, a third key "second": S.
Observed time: {"hour": 3, "minute": 39}
